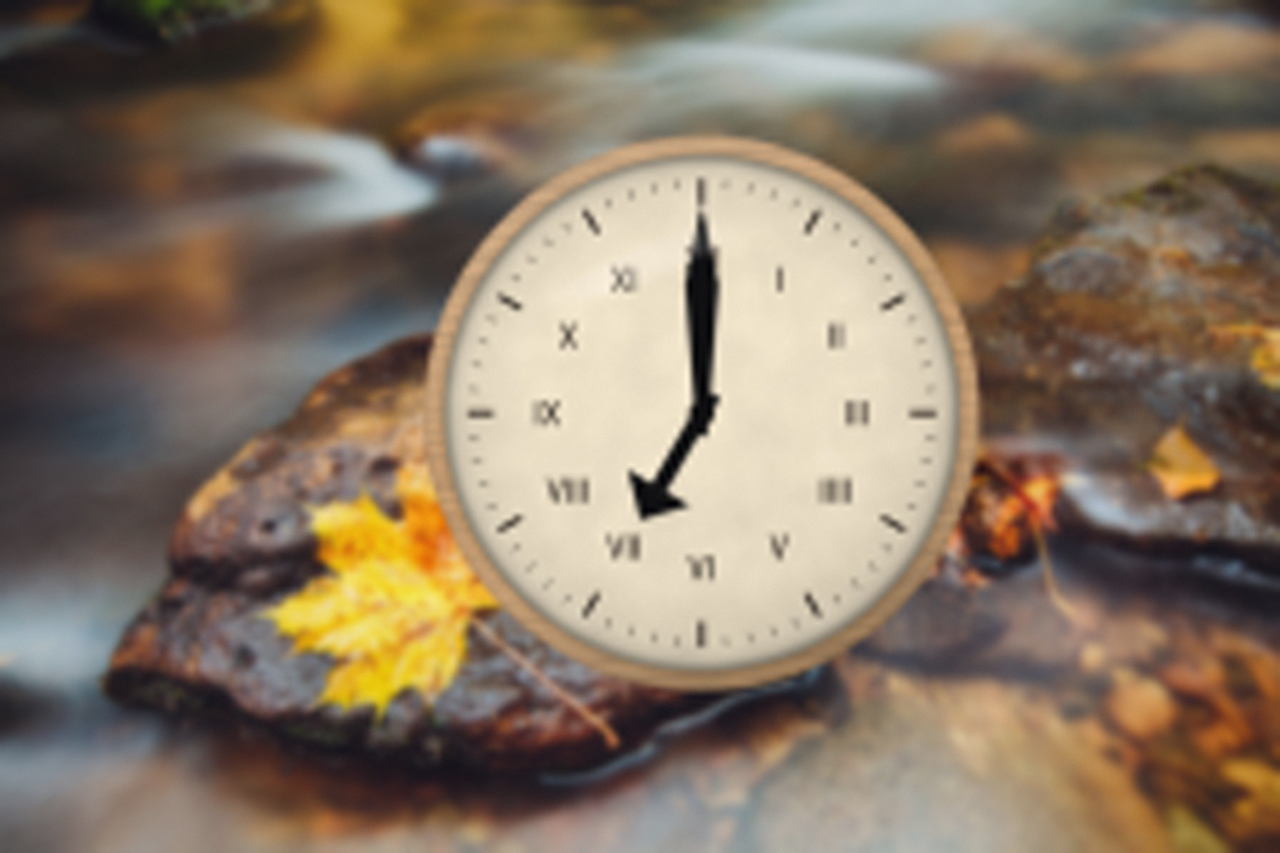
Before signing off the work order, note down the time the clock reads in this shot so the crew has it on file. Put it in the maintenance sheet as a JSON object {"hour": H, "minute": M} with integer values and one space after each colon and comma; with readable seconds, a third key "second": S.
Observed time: {"hour": 7, "minute": 0}
